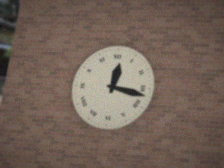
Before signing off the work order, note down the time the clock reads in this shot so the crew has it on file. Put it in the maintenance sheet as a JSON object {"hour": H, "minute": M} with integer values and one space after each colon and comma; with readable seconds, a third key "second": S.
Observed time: {"hour": 12, "minute": 17}
